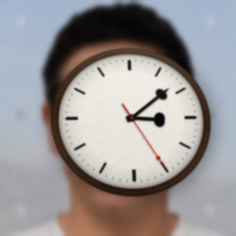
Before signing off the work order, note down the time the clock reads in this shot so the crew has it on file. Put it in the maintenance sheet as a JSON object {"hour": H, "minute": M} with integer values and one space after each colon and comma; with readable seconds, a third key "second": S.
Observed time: {"hour": 3, "minute": 8, "second": 25}
